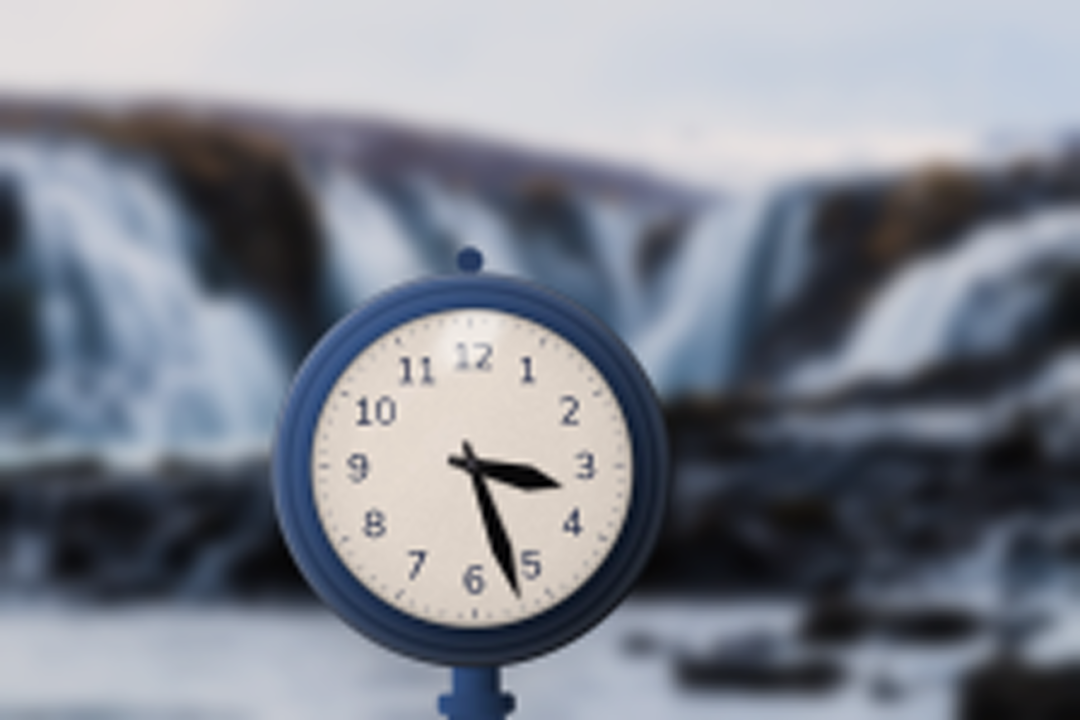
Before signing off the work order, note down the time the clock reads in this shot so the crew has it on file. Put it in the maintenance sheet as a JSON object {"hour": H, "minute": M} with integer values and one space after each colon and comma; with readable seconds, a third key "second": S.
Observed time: {"hour": 3, "minute": 27}
